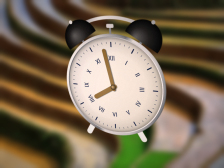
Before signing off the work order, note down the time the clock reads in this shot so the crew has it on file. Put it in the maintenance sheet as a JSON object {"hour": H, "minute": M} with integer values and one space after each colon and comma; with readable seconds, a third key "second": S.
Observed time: {"hour": 7, "minute": 58}
